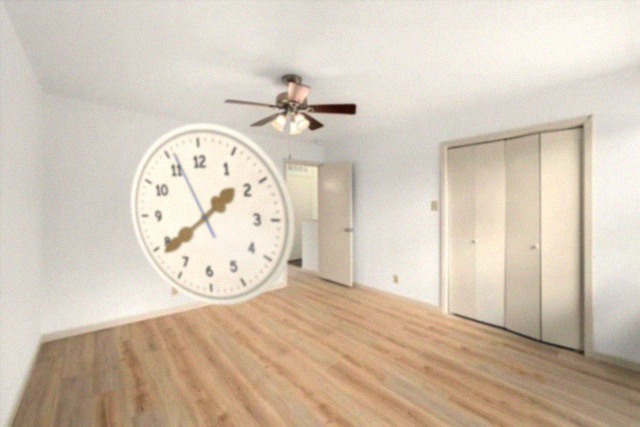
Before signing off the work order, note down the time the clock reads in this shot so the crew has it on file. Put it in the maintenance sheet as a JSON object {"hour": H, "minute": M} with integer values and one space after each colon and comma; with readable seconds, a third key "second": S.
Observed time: {"hour": 1, "minute": 38, "second": 56}
